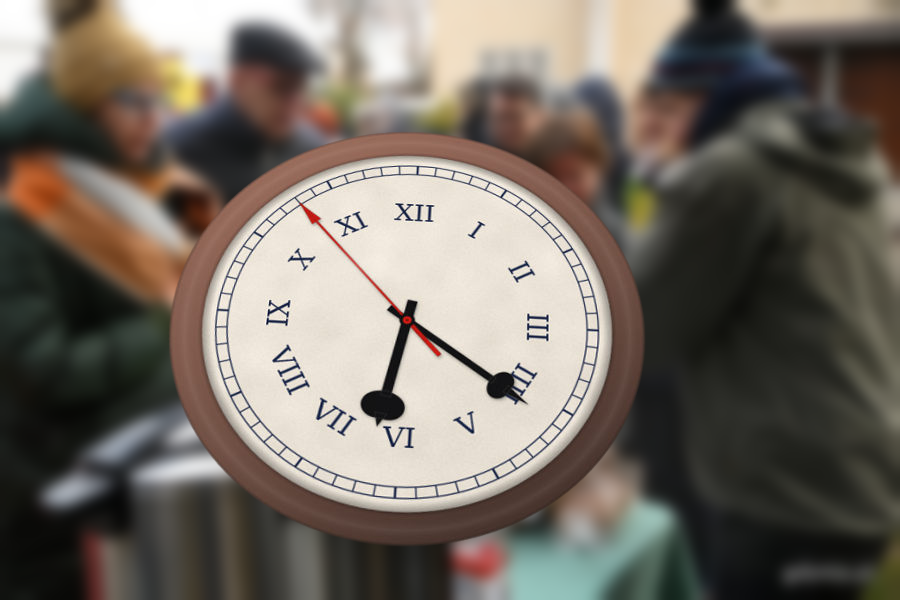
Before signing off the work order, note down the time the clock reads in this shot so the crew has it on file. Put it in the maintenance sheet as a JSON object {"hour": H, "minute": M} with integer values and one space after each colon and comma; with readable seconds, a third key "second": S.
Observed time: {"hour": 6, "minute": 20, "second": 53}
